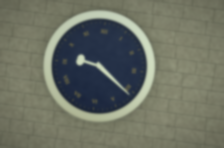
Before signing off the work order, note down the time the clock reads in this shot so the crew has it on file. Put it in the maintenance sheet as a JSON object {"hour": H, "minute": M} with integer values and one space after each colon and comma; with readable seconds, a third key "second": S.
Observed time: {"hour": 9, "minute": 21}
